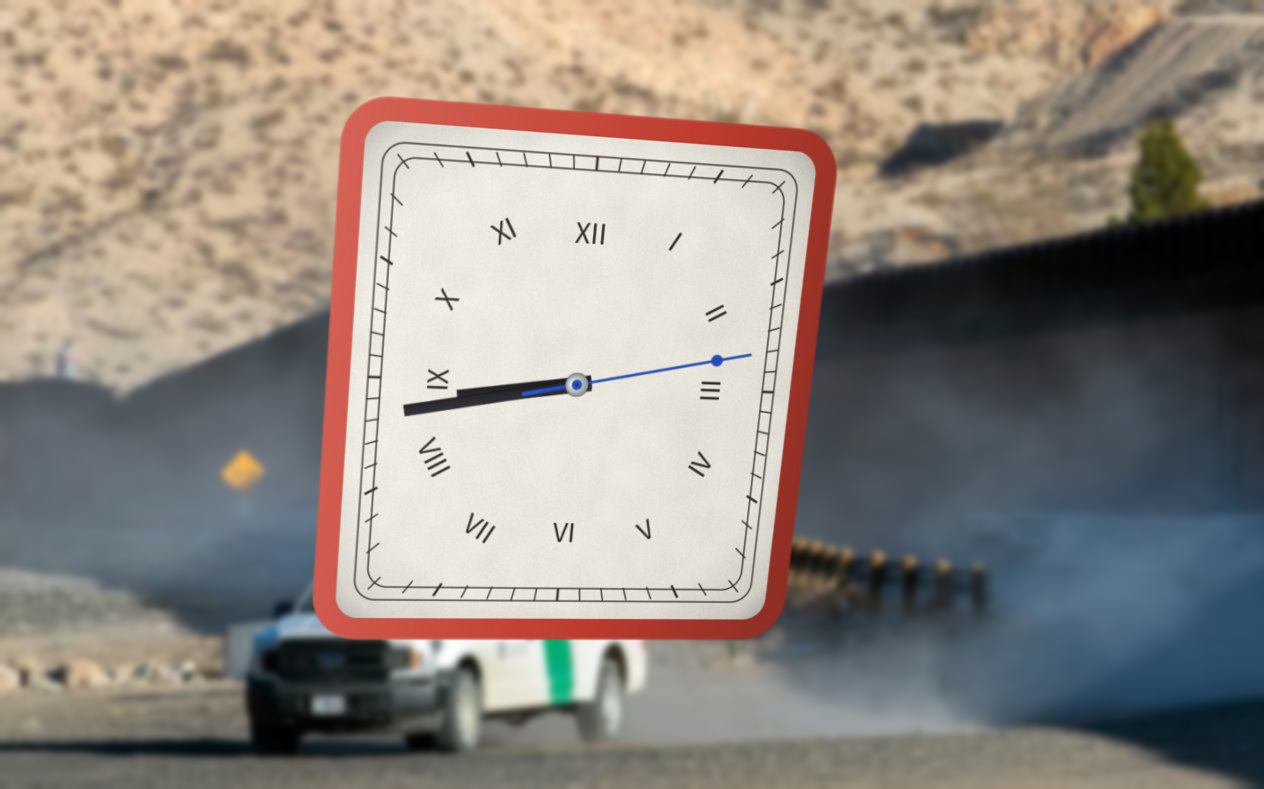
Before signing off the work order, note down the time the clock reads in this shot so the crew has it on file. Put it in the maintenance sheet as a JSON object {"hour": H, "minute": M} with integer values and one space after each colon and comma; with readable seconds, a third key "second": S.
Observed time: {"hour": 8, "minute": 43, "second": 13}
